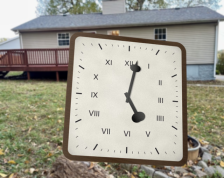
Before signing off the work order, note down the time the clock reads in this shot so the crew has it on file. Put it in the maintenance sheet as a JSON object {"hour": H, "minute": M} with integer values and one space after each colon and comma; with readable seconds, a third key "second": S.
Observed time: {"hour": 5, "minute": 2}
